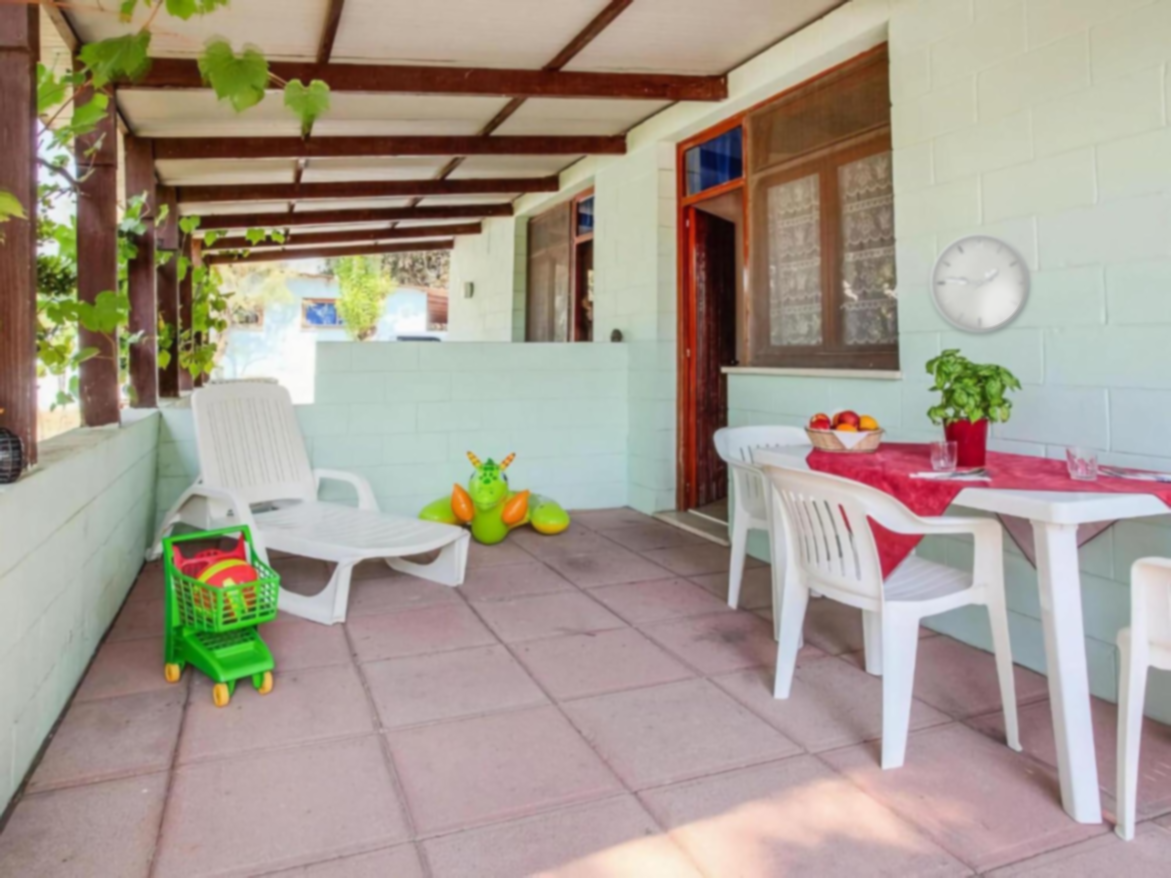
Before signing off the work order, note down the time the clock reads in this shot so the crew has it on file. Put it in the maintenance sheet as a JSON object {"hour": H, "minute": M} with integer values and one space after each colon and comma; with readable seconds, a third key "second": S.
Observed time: {"hour": 1, "minute": 46}
